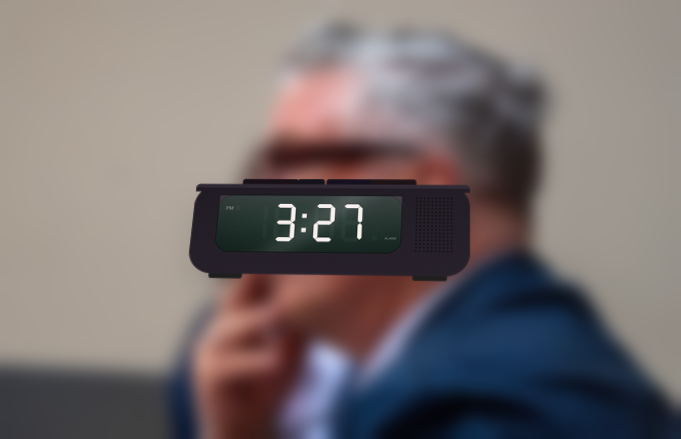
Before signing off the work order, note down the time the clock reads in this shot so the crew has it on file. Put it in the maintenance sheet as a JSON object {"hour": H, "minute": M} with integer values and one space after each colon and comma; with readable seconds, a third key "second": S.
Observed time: {"hour": 3, "minute": 27}
